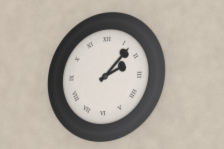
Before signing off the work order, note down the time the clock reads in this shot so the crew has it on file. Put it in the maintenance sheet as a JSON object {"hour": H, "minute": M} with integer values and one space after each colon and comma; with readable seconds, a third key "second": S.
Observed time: {"hour": 2, "minute": 7}
